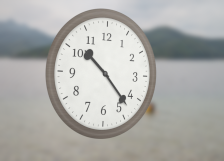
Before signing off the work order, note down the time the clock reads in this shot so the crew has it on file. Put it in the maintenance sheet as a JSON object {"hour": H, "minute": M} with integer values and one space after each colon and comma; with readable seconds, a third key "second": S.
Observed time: {"hour": 10, "minute": 23}
